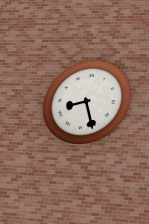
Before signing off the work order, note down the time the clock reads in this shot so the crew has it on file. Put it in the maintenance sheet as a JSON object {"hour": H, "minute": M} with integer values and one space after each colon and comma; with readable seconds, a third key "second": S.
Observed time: {"hour": 8, "minute": 26}
